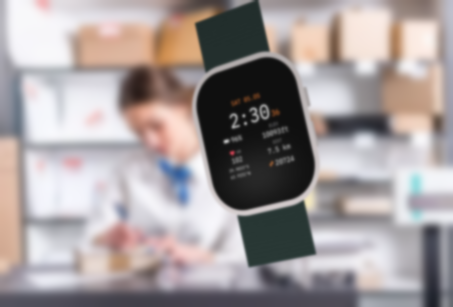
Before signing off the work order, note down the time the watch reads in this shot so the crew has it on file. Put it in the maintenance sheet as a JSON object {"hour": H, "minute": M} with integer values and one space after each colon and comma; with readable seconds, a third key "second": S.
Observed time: {"hour": 2, "minute": 30}
